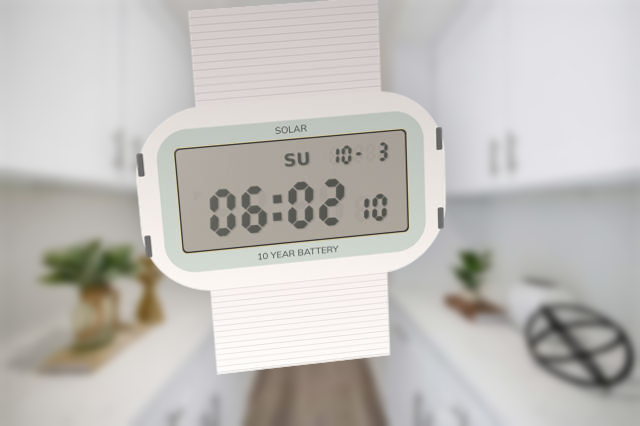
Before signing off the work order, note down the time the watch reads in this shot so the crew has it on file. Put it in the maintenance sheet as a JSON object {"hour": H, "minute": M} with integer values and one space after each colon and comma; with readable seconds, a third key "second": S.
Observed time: {"hour": 6, "minute": 2, "second": 10}
